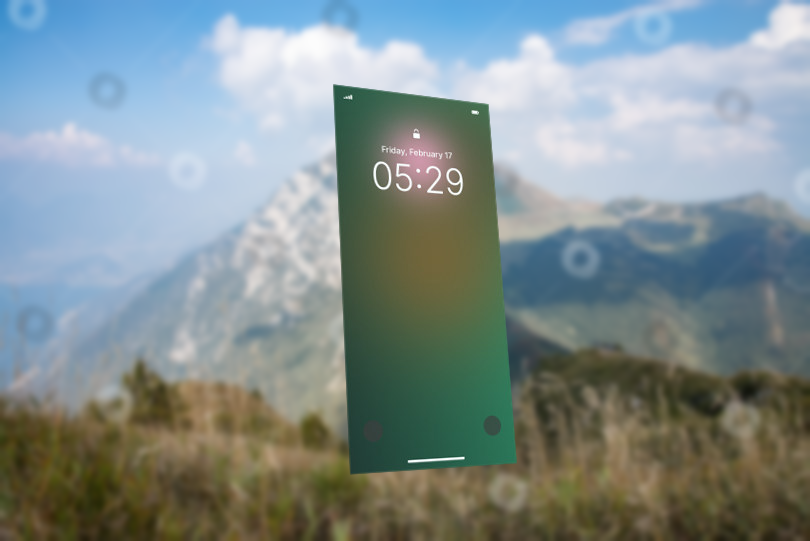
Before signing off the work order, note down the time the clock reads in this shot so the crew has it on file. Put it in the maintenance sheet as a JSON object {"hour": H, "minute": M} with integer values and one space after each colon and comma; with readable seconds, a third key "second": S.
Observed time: {"hour": 5, "minute": 29}
